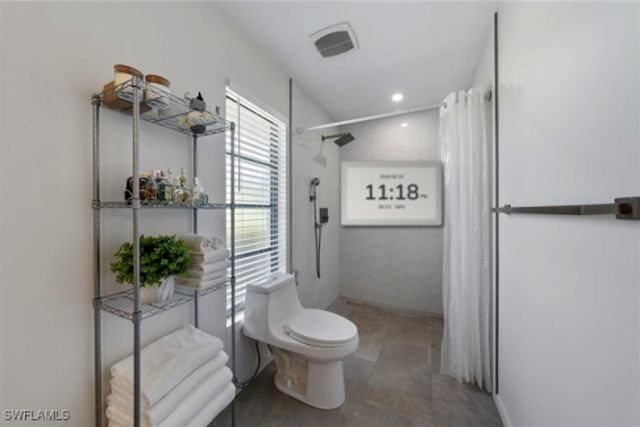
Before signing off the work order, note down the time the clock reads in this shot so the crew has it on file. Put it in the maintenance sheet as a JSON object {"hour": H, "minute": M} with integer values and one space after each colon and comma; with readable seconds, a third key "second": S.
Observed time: {"hour": 11, "minute": 18}
